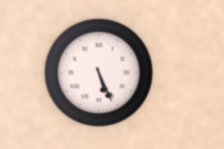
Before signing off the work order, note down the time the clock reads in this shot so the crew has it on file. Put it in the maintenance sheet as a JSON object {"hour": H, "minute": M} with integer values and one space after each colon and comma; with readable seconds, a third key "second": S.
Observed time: {"hour": 5, "minute": 26}
